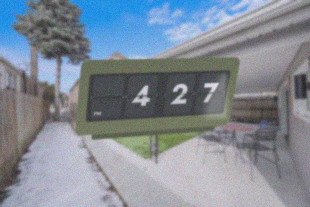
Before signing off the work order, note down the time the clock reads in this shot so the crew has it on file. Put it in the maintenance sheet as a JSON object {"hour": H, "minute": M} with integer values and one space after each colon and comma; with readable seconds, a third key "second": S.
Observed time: {"hour": 4, "minute": 27}
